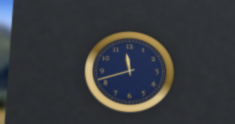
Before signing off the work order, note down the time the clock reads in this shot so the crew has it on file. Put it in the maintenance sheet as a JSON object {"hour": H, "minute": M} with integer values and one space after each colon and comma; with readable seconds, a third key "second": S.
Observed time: {"hour": 11, "minute": 42}
